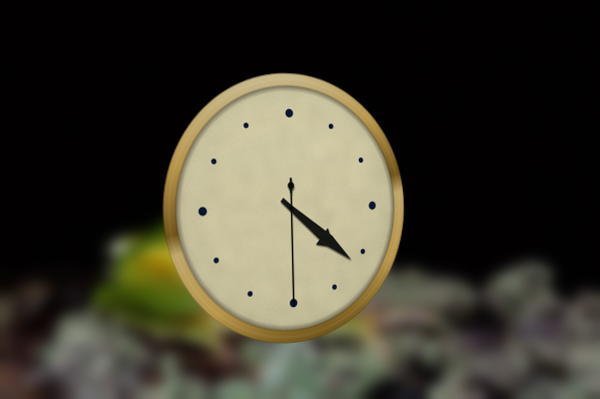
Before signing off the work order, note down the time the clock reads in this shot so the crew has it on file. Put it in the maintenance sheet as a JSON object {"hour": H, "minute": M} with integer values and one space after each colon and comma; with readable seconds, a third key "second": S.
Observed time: {"hour": 4, "minute": 21, "second": 30}
